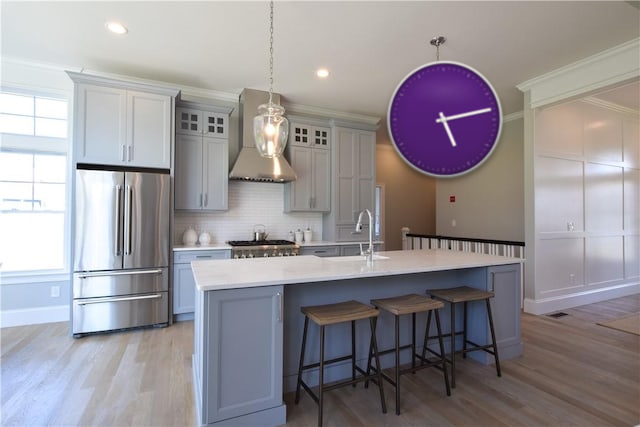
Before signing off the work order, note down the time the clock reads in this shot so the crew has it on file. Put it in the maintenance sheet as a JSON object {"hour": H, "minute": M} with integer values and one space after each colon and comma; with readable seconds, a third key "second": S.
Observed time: {"hour": 5, "minute": 13}
